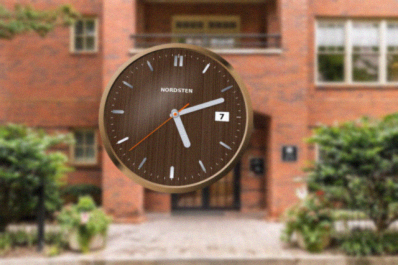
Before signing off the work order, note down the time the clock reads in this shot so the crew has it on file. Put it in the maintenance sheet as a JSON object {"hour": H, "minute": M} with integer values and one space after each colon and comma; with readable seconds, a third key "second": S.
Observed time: {"hour": 5, "minute": 11, "second": 38}
